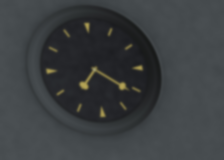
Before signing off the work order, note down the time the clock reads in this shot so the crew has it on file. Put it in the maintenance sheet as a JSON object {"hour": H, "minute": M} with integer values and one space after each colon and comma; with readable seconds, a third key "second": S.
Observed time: {"hour": 7, "minute": 21}
